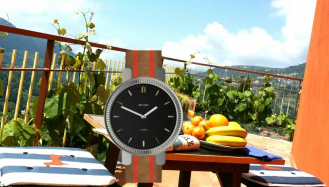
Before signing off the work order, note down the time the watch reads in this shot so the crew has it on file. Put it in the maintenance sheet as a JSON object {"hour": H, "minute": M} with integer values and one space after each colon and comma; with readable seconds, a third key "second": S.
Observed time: {"hour": 1, "minute": 49}
